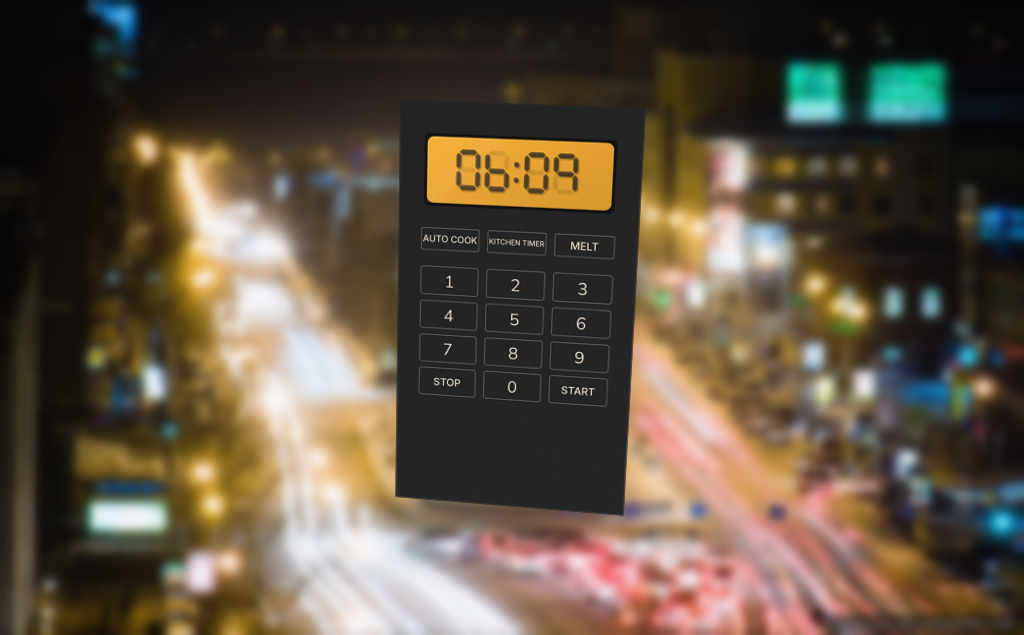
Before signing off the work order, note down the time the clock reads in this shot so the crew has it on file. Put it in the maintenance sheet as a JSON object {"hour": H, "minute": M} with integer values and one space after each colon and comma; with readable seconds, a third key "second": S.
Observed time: {"hour": 6, "minute": 9}
